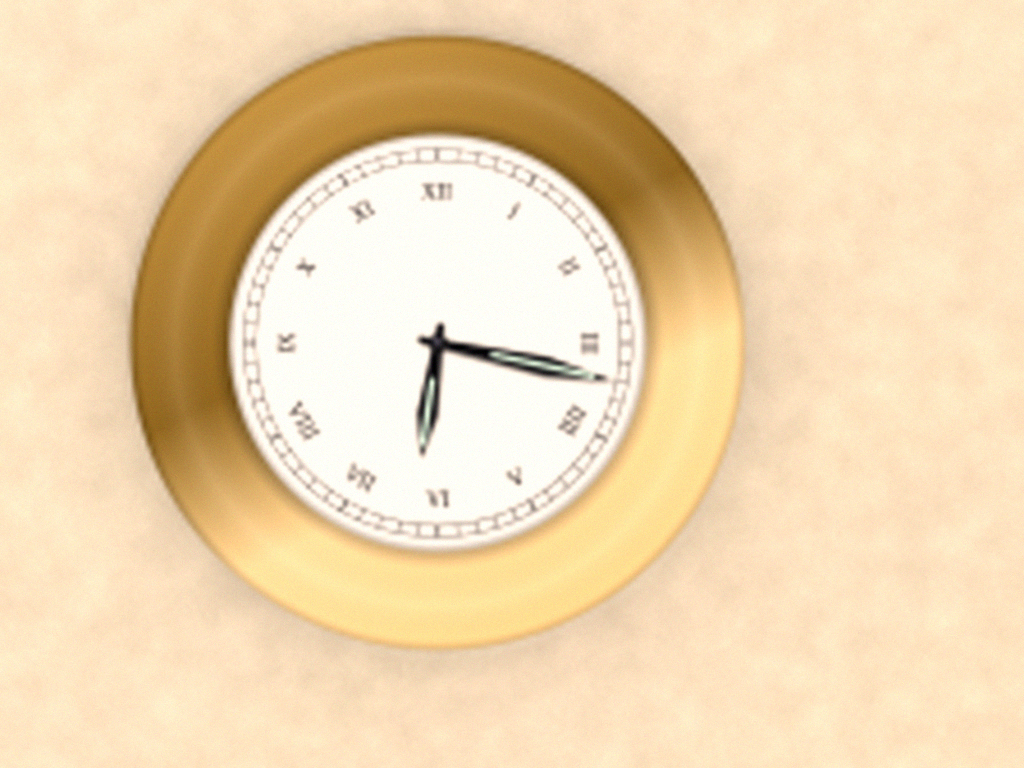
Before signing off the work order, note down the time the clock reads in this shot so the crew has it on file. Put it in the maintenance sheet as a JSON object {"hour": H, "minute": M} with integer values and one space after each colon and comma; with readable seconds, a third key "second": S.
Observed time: {"hour": 6, "minute": 17}
